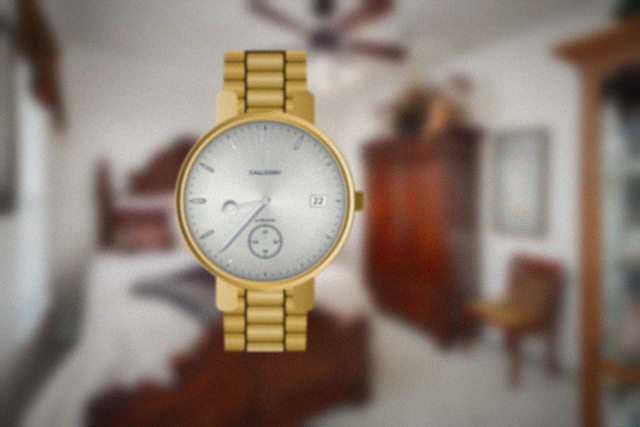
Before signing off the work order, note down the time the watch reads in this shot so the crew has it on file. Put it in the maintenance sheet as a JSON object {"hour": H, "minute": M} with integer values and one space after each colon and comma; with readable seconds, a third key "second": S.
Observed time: {"hour": 8, "minute": 37}
